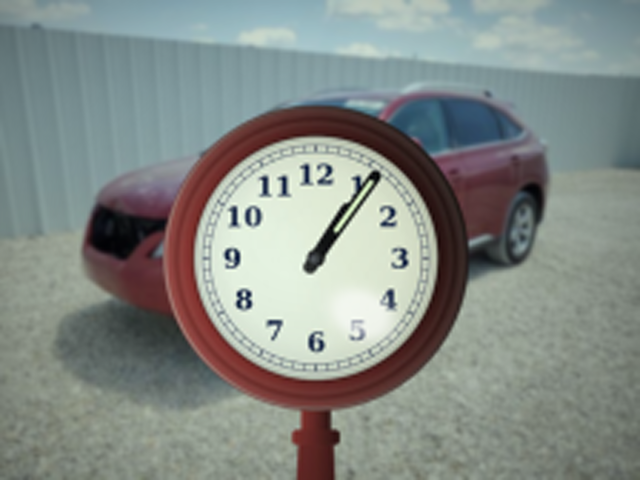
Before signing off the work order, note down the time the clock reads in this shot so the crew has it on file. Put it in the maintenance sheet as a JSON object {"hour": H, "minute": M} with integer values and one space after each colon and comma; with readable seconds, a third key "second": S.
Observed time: {"hour": 1, "minute": 6}
